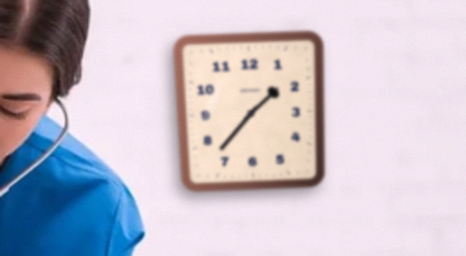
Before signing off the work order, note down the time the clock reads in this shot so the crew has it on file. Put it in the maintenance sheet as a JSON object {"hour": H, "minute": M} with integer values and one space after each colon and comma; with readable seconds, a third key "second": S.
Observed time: {"hour": 1, "minute": 37}
